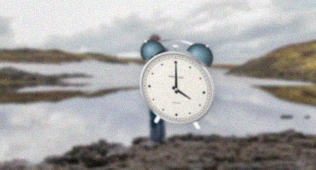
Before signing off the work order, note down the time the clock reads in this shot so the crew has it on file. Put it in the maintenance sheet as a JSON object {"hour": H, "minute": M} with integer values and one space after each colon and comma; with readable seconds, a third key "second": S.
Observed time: {"hour": 4, "minute": 0}
